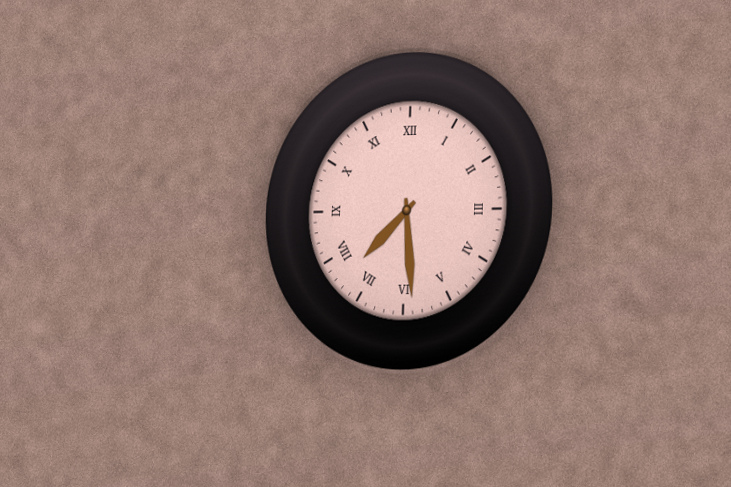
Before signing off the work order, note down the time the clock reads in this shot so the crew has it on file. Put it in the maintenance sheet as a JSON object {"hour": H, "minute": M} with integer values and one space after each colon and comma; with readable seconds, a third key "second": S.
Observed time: {"hour": 7, "minute": 29}
